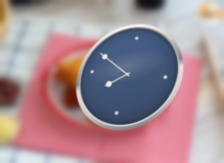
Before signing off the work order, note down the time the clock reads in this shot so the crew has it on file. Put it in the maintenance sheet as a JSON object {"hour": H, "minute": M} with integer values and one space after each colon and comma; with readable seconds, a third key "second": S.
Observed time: {"hour": 7, "minute": 50}
